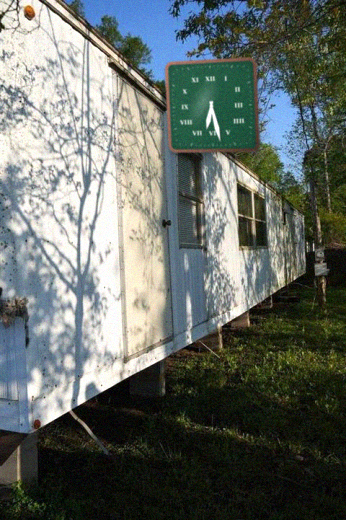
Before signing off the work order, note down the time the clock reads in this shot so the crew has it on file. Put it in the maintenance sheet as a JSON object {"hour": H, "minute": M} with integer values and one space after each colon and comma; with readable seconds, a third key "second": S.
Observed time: {"hour": 6, "minute": 28}
